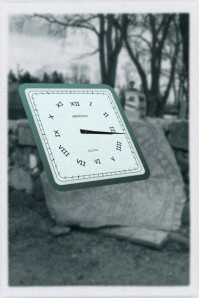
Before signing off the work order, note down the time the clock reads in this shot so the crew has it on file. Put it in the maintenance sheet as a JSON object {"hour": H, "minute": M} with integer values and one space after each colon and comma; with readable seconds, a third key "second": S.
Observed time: {"hour": 3, "minute": 16}
